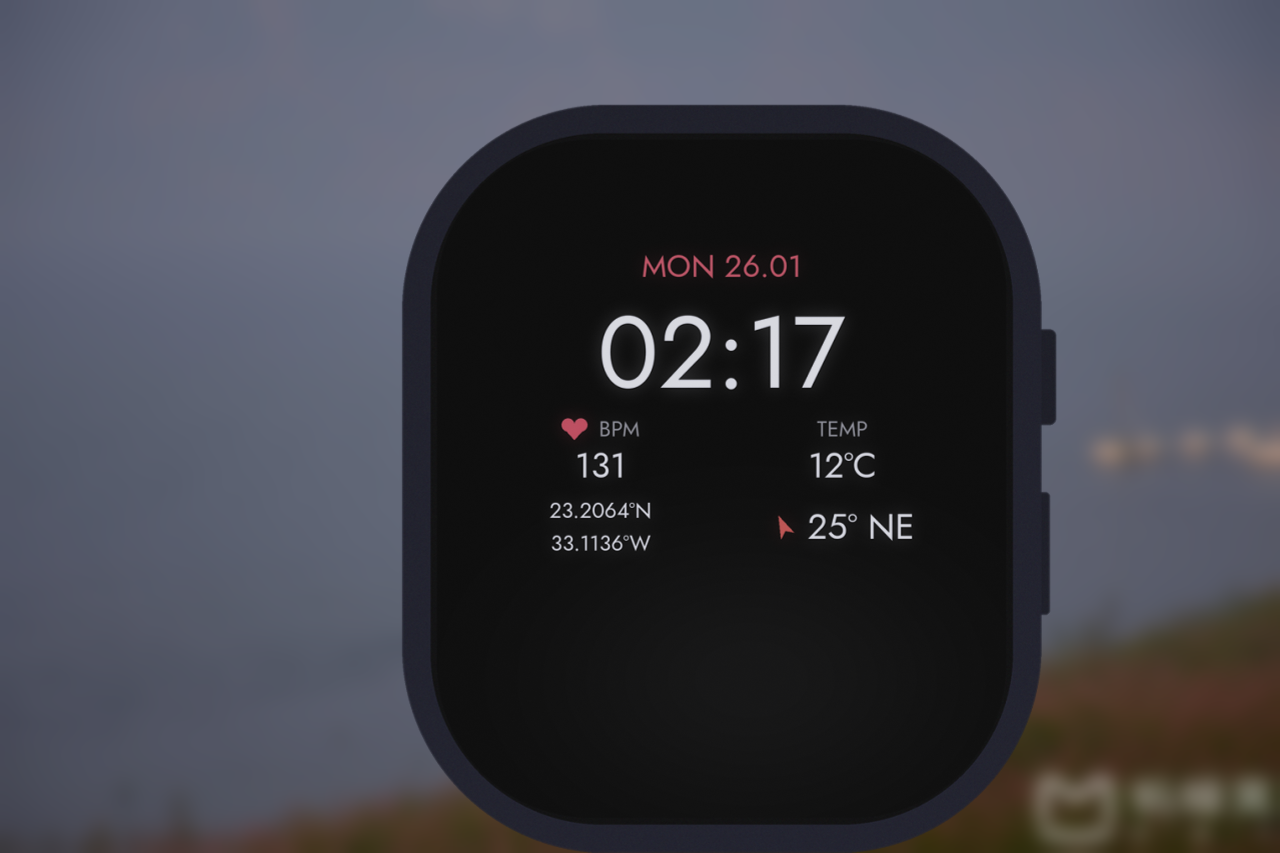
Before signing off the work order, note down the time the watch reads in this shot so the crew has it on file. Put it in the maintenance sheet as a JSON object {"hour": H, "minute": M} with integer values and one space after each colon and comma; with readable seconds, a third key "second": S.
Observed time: {"hour": 2, "minute": 17}
